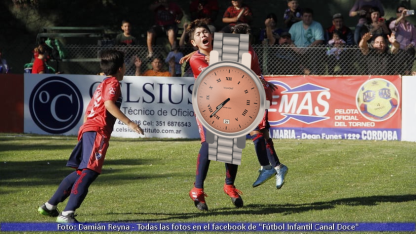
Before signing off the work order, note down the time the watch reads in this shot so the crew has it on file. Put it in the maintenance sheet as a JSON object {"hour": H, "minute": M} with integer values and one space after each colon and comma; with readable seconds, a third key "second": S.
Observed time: {"hour": 7, "minute": 37}
